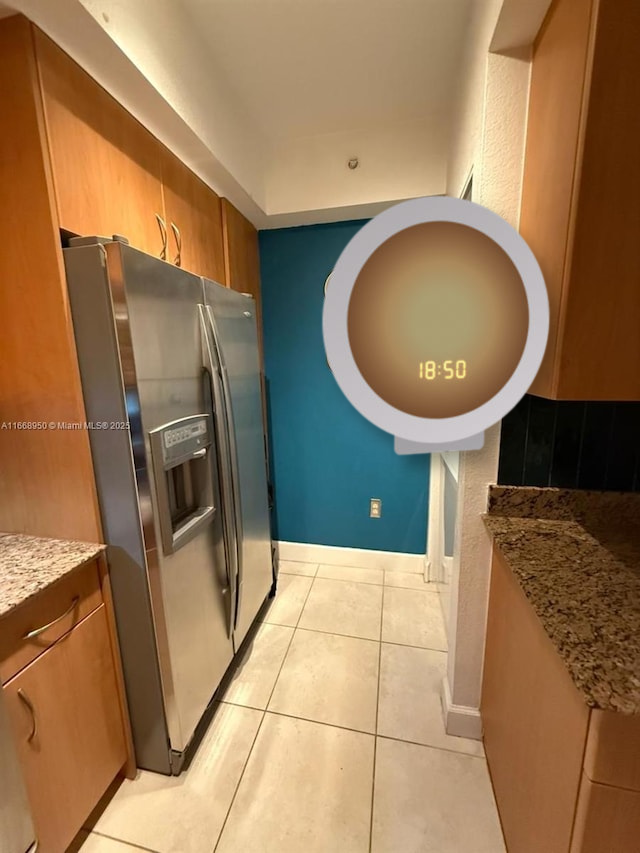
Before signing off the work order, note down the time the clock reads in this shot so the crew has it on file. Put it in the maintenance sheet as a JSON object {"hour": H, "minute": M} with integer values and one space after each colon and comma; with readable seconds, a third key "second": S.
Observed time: {"hour": 18, "minute": 50}
